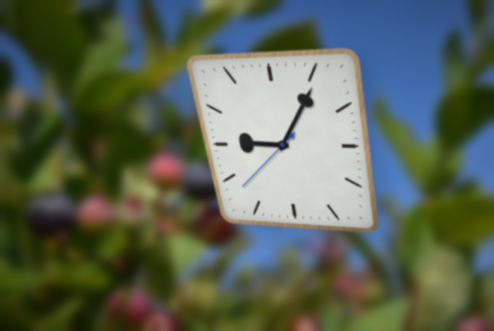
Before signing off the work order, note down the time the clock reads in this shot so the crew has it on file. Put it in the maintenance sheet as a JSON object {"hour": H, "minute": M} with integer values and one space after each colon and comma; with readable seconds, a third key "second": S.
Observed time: {"hour": 9, "minute": 5, "second": 38}
